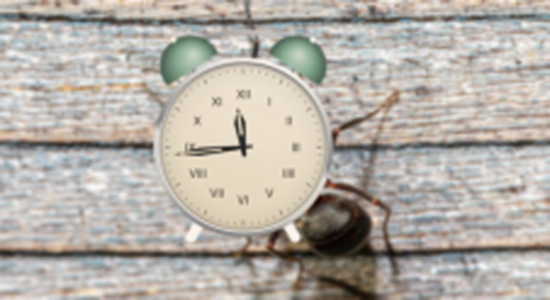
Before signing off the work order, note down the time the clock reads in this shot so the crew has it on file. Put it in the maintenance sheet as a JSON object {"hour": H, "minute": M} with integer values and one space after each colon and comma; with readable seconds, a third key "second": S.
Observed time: {"hour": 11, "minute": 44}
